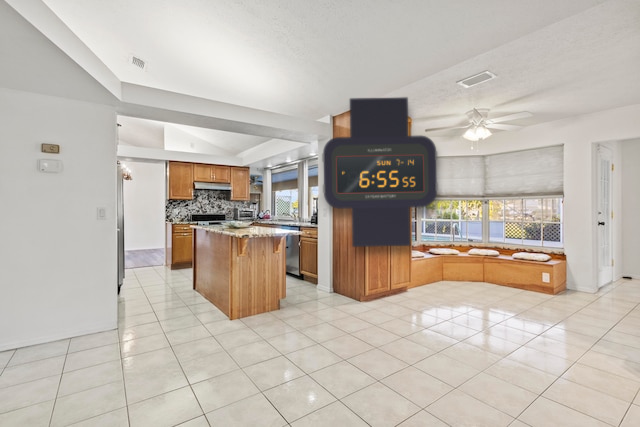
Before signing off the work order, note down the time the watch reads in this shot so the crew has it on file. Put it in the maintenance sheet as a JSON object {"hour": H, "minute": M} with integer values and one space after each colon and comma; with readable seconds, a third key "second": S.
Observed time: {"hour": 6, "minute": 55, "second": 55}
